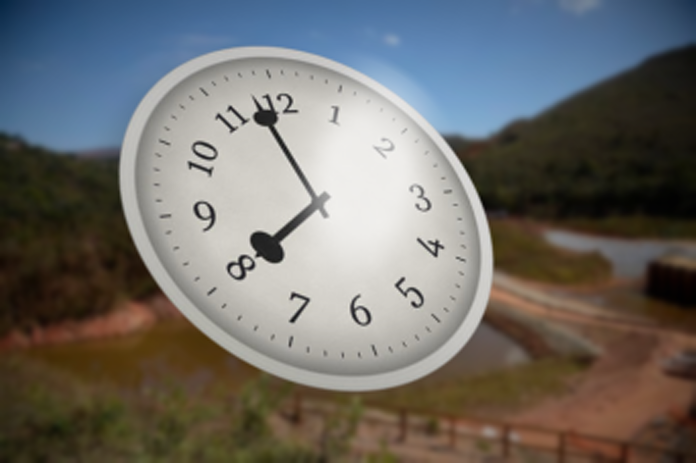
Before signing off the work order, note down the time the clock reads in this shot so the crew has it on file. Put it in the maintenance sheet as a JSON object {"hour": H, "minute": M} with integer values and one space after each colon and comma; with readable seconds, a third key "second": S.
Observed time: {"hour": 7, "minute": 58}
